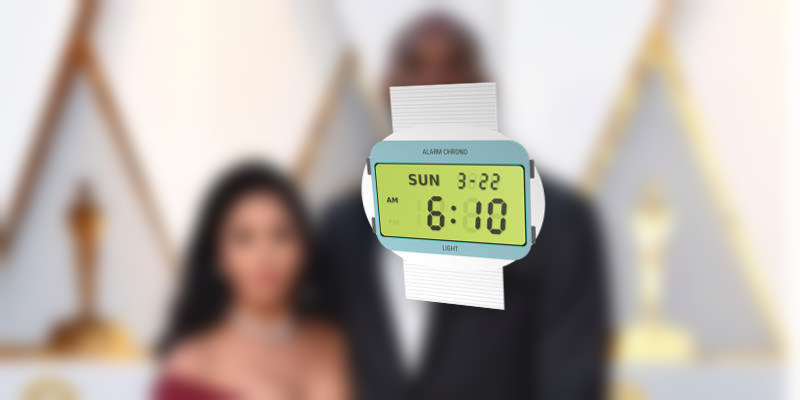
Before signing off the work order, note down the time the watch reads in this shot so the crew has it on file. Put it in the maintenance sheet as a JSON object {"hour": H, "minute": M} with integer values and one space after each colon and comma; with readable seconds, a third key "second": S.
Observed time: {"hour": 6, "minute": 10}
